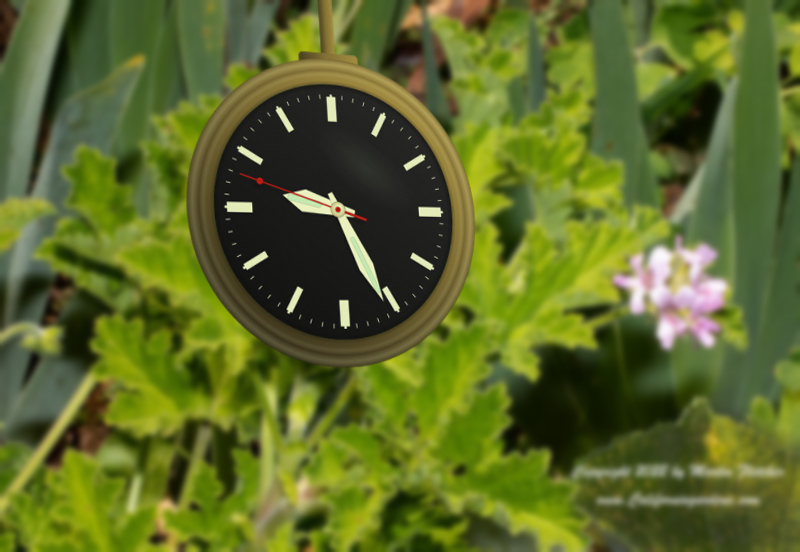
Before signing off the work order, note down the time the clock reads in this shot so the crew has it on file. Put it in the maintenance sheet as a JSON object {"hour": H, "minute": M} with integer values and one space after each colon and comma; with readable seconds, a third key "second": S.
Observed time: {"hour": 9, "minute": 25, "second": 48}
